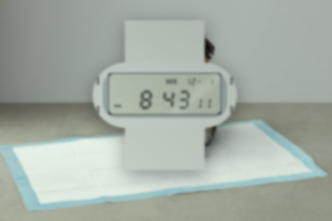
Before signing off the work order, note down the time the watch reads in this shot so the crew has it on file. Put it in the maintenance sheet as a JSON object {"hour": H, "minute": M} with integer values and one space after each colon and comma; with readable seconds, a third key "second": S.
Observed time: {"hour": 8, "minute": 43, "second": 11}
